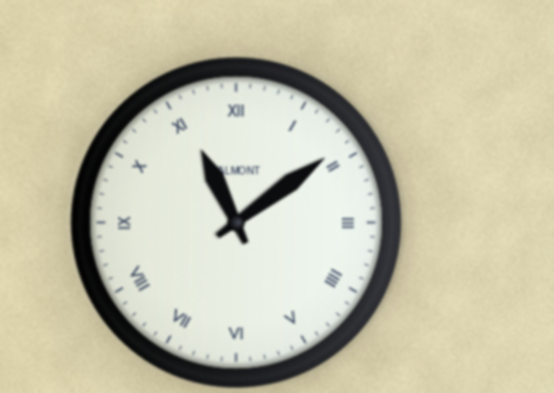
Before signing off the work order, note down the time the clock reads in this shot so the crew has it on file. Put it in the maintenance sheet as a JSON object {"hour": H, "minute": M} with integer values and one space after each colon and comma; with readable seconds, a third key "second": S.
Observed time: {"hour": 11, "minute": 9}
